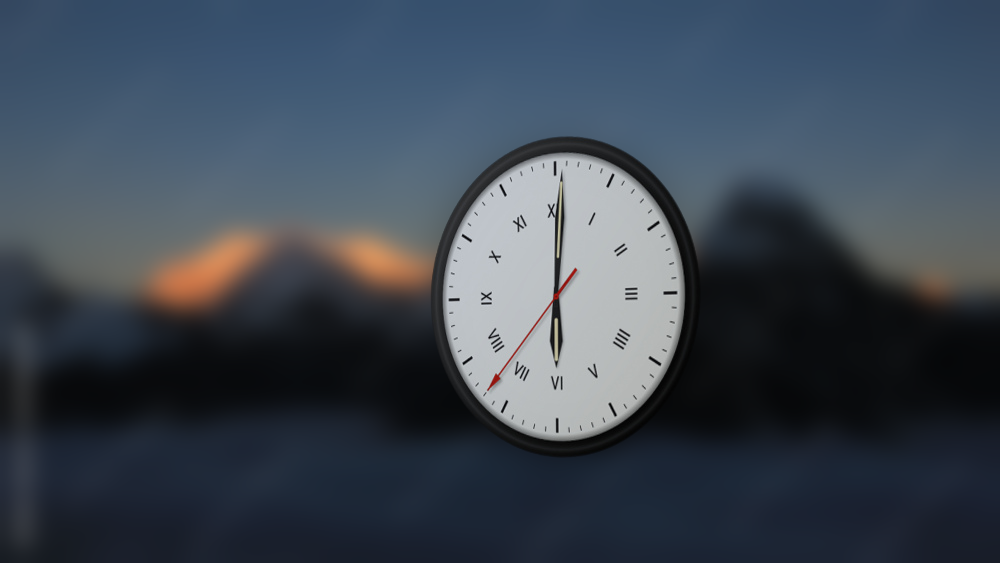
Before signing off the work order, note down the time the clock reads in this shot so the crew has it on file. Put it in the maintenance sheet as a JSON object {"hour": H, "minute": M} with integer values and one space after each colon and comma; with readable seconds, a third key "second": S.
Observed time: {"hour": 6, "minute": 0, "second": 37}
